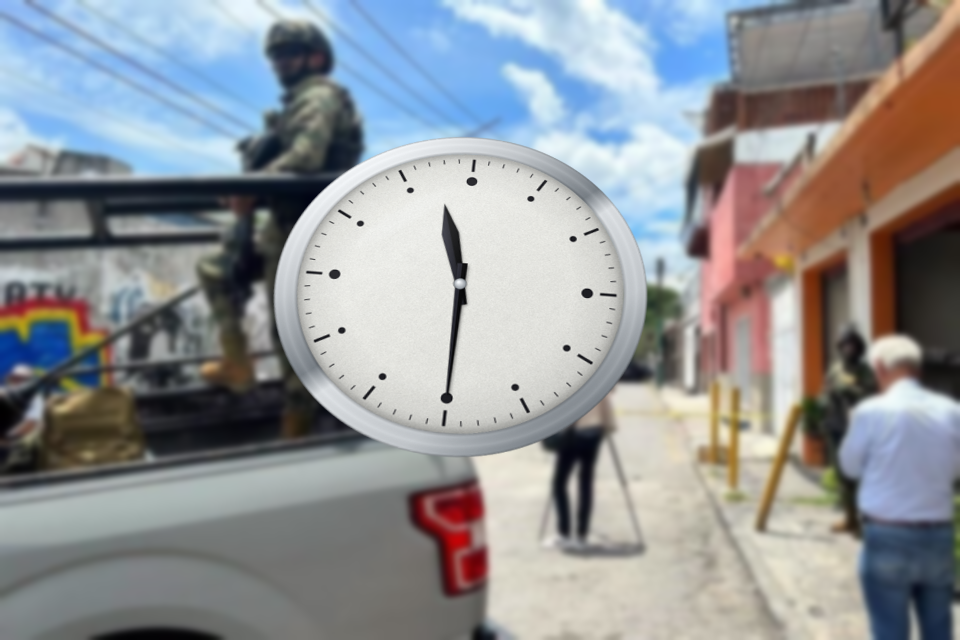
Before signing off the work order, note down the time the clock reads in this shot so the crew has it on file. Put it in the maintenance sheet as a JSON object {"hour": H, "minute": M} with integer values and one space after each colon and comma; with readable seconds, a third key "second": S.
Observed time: {"hour": 11, "minute": 30}
